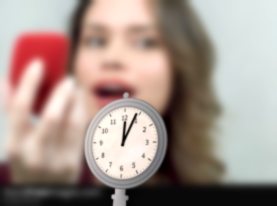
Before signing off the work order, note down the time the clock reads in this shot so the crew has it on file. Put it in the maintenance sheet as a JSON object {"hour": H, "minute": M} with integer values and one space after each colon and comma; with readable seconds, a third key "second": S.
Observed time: {"hour": 12, "minute": 4}
